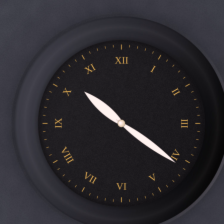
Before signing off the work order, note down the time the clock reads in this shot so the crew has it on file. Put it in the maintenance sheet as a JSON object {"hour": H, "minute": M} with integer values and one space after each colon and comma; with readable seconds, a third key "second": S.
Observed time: {"hour": 10, "minute": 21}
